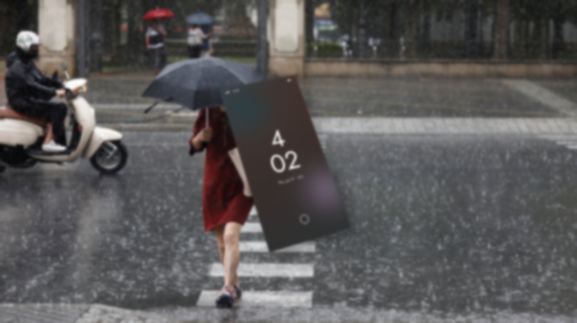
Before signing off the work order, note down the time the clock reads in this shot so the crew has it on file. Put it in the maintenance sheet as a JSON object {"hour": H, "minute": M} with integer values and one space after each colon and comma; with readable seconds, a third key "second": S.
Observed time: {"hour": 4, "minute": 2}
